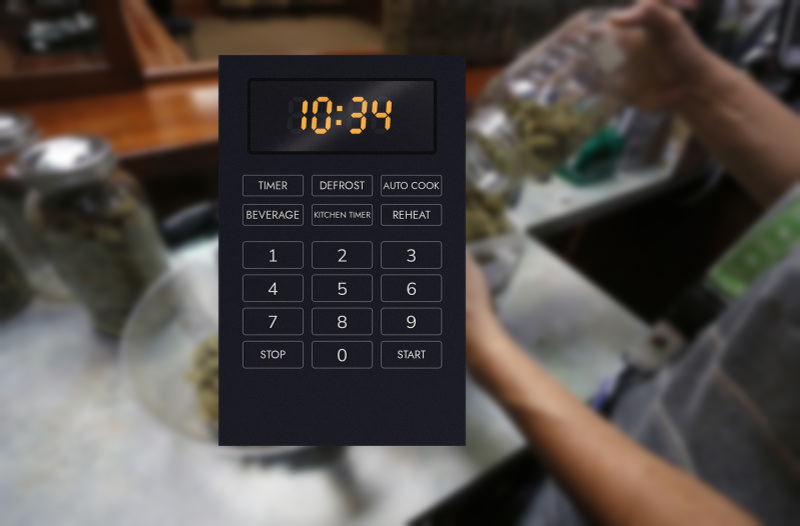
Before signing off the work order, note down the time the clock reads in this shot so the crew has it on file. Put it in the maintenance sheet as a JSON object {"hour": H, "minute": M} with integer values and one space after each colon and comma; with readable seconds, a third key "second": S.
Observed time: {"hour": 10, "minute": 34}
